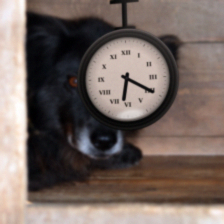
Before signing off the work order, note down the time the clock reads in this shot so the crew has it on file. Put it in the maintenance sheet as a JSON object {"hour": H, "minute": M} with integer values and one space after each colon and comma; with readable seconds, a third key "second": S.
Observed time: {"hour": 6, "minute": 20}
